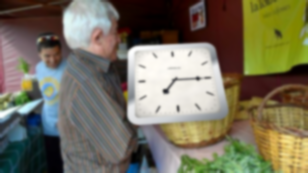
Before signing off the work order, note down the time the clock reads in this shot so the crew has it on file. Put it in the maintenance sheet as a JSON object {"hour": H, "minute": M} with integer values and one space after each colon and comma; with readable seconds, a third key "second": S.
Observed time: {"hour": 7, "minute": 15}
